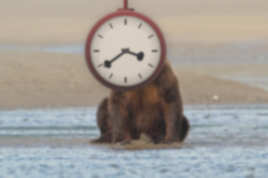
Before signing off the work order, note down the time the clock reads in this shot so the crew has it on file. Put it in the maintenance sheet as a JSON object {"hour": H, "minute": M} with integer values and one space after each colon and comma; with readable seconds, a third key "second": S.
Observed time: {"hour": 3, "minute": 39}
